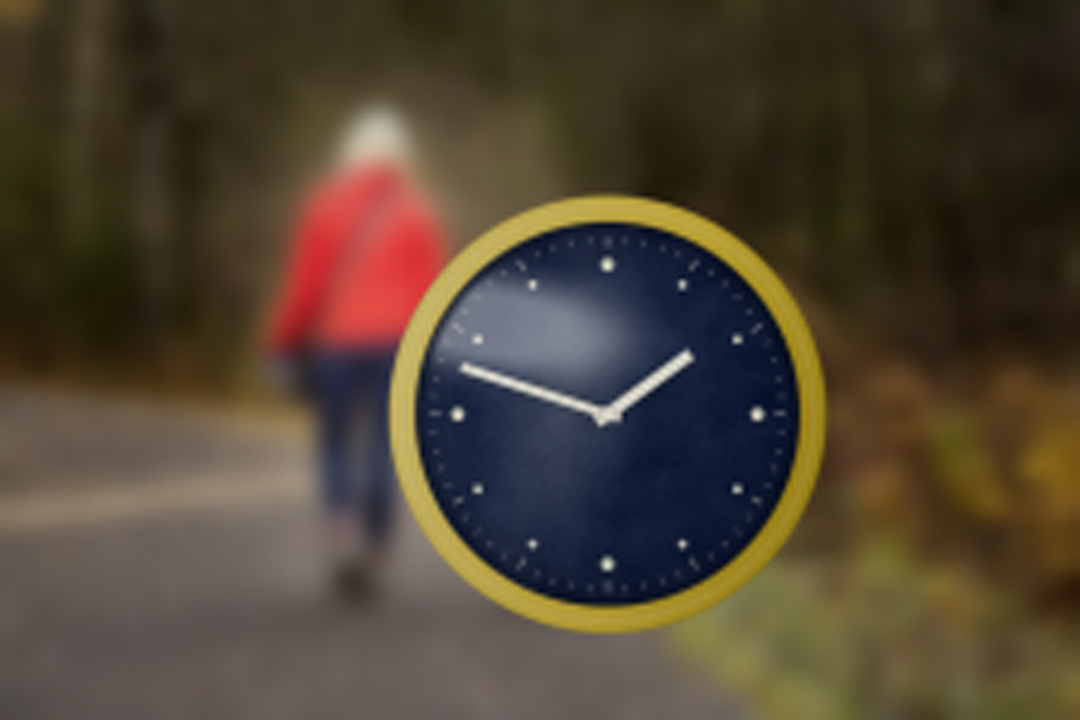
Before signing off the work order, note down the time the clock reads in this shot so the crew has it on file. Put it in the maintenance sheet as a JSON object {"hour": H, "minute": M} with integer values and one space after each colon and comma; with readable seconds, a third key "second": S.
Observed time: {"hour": 1, "minute": 48}
